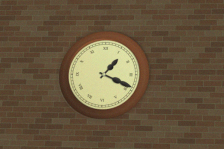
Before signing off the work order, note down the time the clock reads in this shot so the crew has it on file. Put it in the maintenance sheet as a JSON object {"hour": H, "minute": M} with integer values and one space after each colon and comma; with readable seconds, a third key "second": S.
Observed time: {"hour": 1, "minute": 19}
